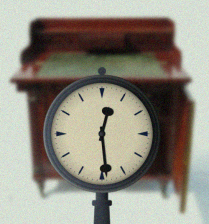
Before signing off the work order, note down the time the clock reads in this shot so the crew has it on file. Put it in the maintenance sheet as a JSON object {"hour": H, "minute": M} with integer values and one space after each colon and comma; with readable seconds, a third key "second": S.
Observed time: {"hour": 12, "minute": 29}
